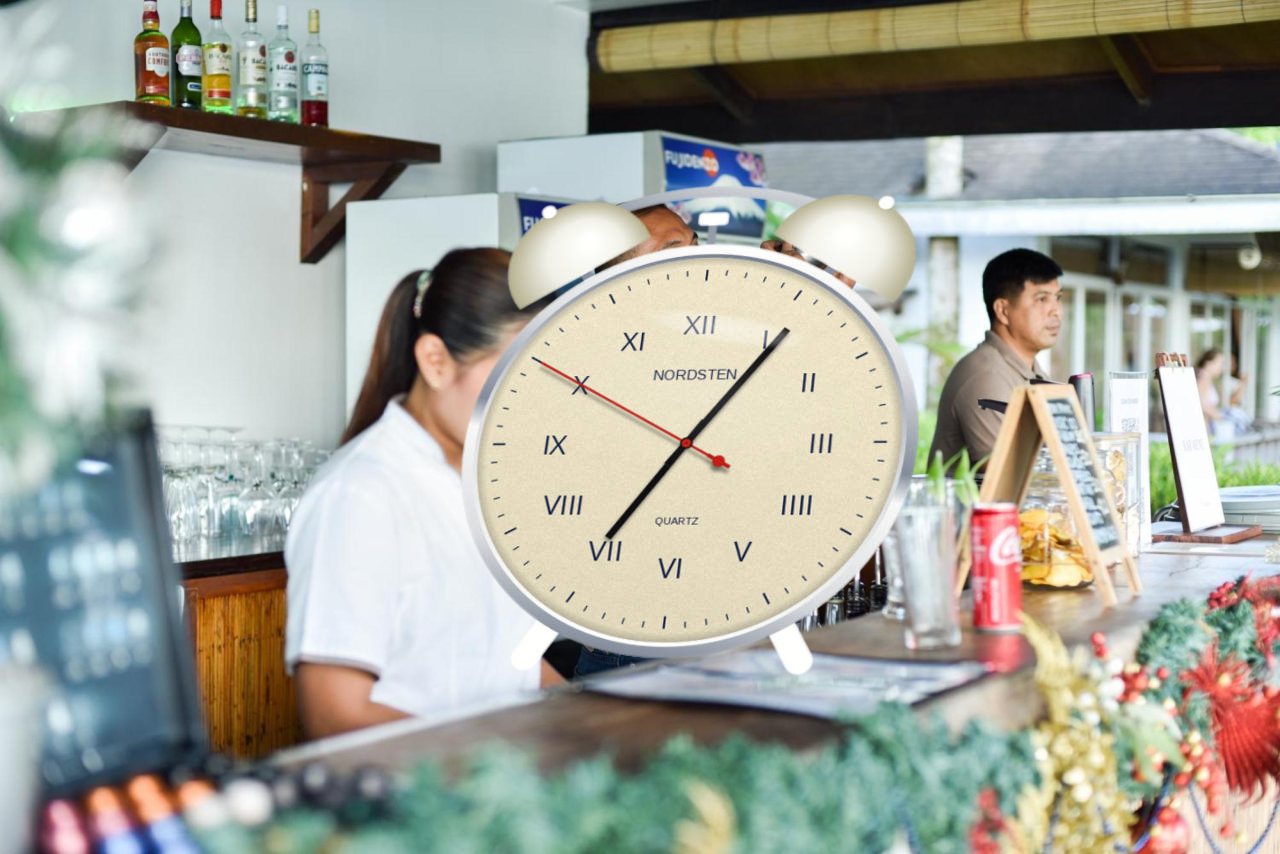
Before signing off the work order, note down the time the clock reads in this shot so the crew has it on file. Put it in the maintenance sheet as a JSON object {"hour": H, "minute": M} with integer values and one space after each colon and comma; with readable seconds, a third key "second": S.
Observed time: {"hour": 7, "minute": 5, "second": 50}
